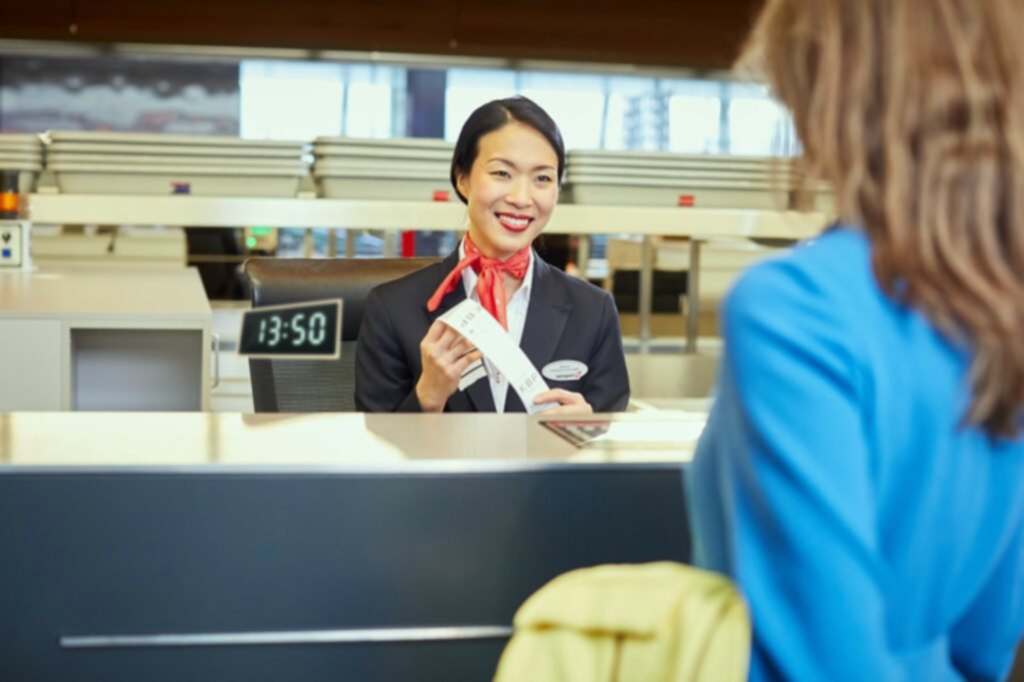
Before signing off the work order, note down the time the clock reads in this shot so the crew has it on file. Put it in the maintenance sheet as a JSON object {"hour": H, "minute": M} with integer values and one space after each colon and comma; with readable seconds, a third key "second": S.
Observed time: {"hour": 13, "minute": 50}
